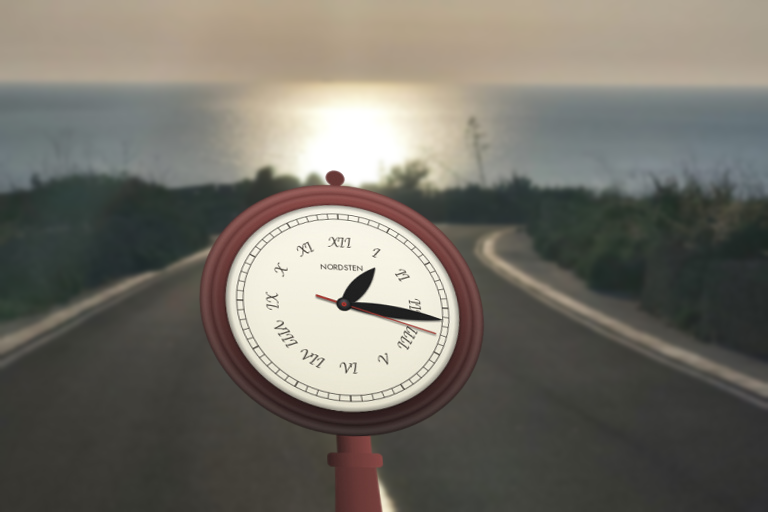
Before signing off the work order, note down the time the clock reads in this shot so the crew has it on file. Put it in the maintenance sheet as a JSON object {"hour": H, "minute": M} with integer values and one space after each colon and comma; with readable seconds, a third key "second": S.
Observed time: {"hour": 1, "minute": 16, "second": 18}
